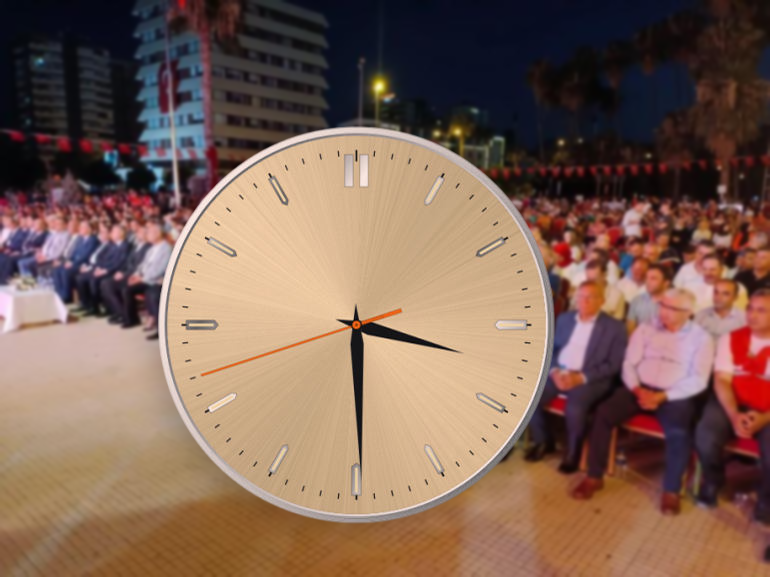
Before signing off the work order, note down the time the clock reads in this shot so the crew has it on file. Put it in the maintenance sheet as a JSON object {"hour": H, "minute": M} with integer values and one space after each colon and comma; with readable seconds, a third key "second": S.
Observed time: {"hour": 3, "minute": 29, "second": 42}
